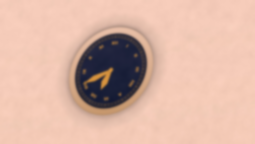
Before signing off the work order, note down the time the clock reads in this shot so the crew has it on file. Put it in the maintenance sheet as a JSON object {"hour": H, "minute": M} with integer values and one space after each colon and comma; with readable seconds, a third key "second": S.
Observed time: {"hour": 6, "minute": 41}
